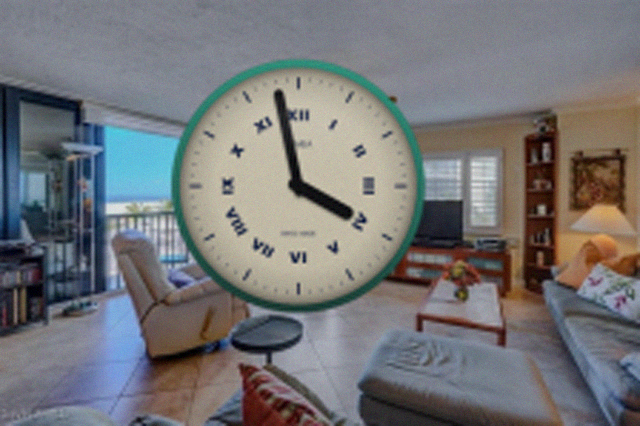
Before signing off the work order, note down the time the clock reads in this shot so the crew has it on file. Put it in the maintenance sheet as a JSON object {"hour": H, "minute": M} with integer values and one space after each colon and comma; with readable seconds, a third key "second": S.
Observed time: {"hour": 3, "minute": 58}
